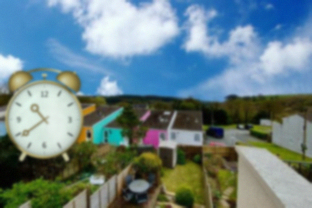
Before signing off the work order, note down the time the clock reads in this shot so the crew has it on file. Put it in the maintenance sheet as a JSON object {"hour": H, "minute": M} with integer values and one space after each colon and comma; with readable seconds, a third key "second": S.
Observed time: {"hour": 10, "minute": 39}
